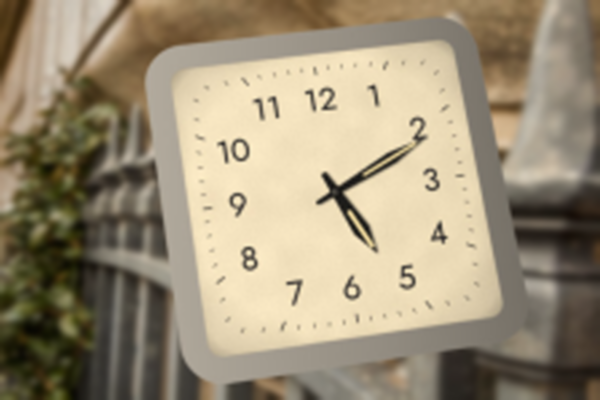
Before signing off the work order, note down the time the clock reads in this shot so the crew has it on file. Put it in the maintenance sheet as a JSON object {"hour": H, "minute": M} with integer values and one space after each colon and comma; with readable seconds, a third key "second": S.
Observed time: {"hour": 5, "minute": 11}
